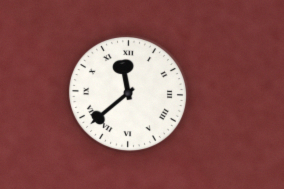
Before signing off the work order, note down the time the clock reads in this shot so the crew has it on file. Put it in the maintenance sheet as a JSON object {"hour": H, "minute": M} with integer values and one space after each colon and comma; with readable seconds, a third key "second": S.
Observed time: {"hour": 11, "minute": 38}
